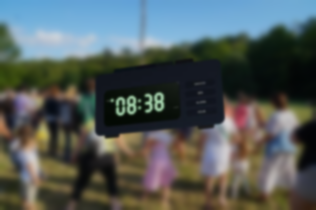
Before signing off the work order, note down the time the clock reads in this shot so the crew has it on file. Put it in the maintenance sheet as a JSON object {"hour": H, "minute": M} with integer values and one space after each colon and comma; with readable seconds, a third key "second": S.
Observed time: {"hour": 8, "minute": 38}
